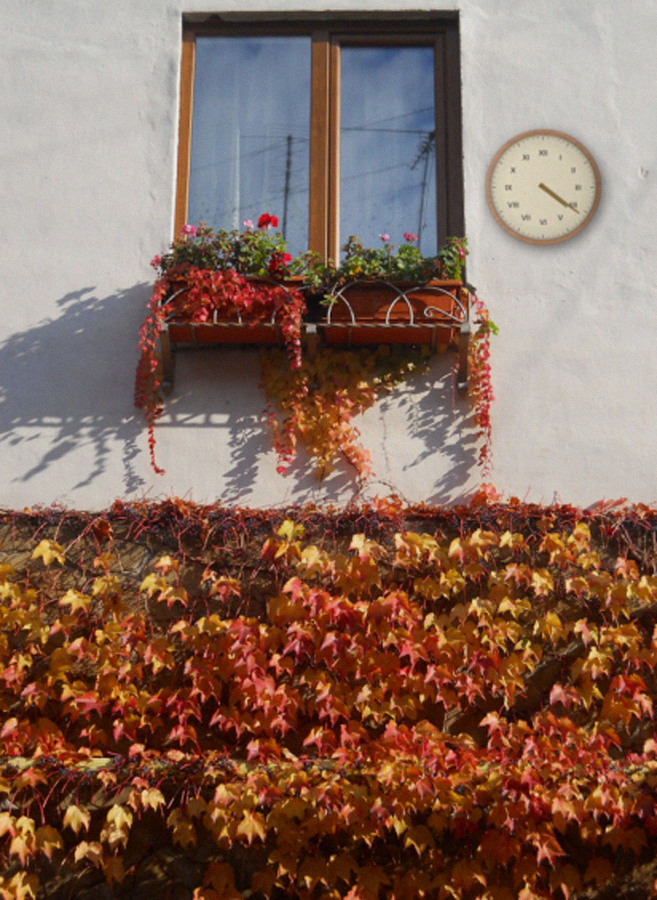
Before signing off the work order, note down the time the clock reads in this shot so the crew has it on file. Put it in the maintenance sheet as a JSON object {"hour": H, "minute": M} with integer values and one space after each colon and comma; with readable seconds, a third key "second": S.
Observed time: {"hour": 4, "minute": 21}
